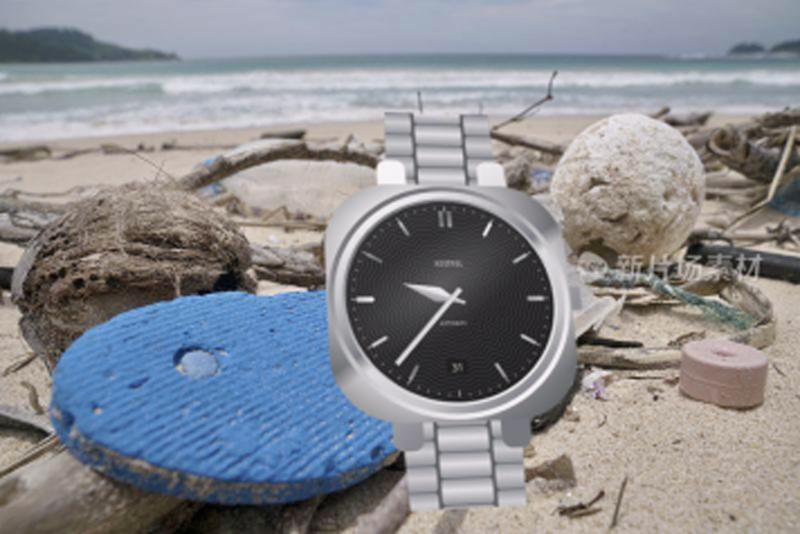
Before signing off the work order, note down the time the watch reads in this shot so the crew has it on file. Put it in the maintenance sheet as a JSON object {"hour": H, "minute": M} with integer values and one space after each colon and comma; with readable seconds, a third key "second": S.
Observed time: {"hour": 9, "minute": 37}
